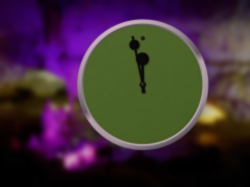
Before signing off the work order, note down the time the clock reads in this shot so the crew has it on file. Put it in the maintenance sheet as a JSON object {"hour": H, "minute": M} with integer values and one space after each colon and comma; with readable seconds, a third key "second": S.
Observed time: {"hour": 11, "minute": 58}
